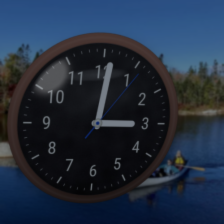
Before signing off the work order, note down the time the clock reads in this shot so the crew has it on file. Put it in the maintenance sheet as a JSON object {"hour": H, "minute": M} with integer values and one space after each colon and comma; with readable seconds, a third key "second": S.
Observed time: {"hour": 3, "minute": 1, "second": 6}
